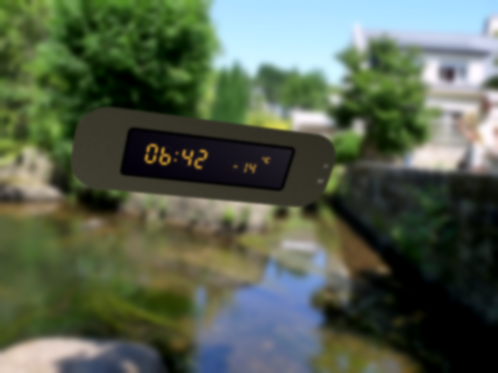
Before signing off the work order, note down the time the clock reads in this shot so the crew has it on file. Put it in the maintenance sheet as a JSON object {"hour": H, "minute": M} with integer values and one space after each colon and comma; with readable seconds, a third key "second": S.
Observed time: {"hour": 6, "minute": 42}
